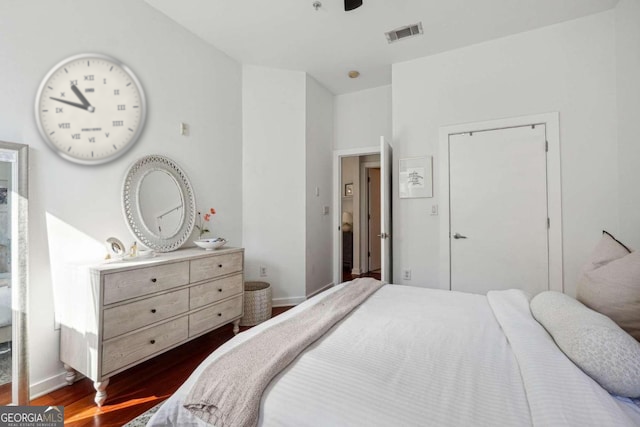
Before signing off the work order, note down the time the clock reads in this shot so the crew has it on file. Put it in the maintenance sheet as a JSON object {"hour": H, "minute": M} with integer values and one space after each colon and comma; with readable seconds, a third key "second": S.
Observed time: {"hour": 10, "minute": 48}
